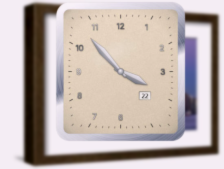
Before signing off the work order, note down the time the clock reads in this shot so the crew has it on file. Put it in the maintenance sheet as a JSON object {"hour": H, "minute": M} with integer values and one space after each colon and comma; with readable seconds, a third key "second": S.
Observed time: {"hour": 3, "minute": 53}
